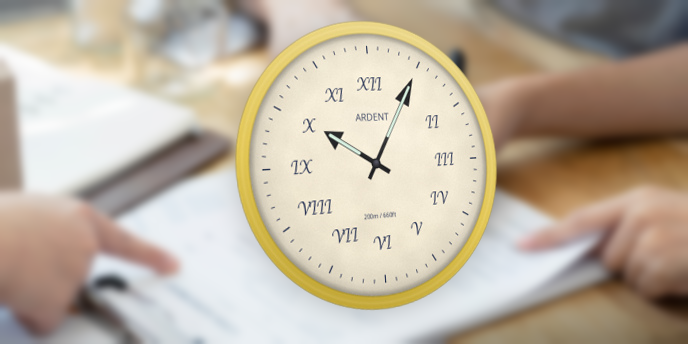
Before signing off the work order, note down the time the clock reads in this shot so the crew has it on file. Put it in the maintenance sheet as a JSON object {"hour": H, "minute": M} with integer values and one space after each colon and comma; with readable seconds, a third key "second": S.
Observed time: {"hour": 10, "minute": 5}
